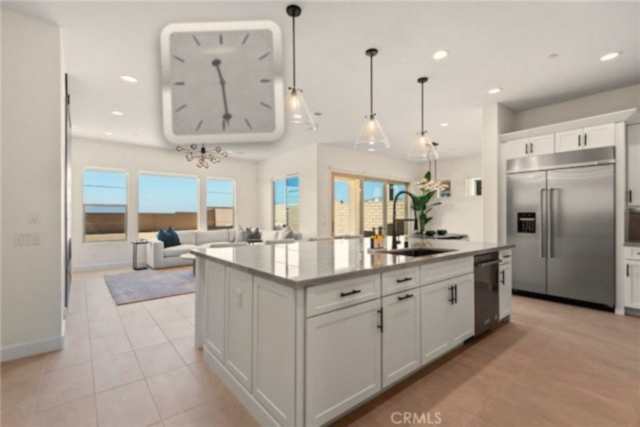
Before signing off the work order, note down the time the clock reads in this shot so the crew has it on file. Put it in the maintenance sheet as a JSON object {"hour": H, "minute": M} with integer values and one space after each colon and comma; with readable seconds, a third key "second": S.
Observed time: {"hour": 11, "minute": 29}
